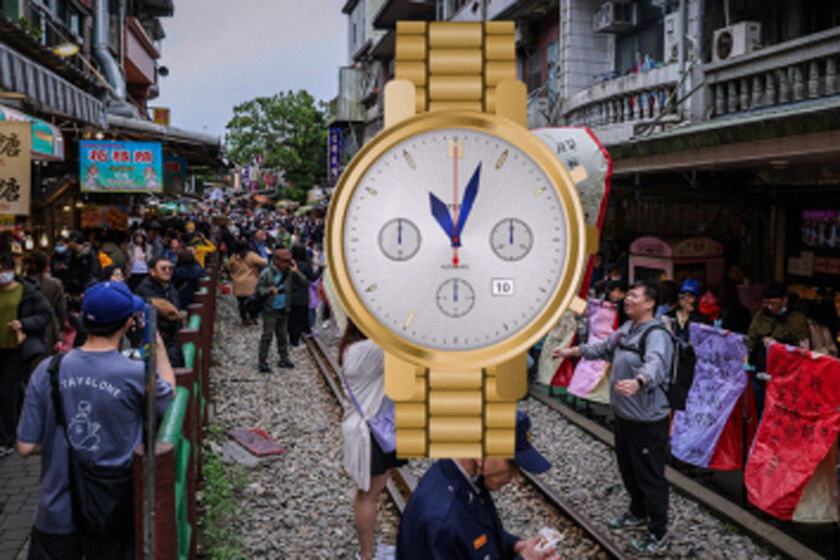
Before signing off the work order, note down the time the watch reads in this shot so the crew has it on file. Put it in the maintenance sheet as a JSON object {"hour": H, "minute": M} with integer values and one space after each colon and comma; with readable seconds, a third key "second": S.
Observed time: {"hour": 11, "minute": 3}
